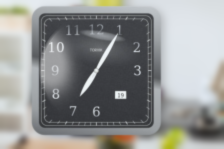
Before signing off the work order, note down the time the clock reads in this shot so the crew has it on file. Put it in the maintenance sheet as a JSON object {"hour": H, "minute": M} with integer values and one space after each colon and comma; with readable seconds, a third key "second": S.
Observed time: {"hour": 7, "minute": 5}
